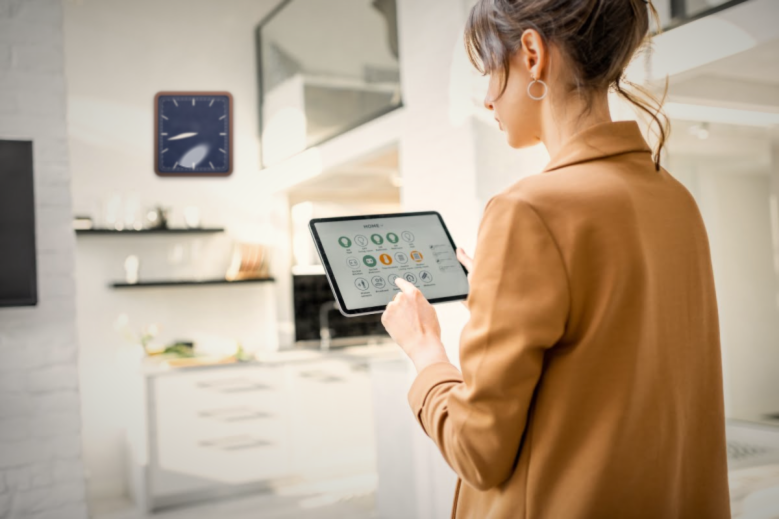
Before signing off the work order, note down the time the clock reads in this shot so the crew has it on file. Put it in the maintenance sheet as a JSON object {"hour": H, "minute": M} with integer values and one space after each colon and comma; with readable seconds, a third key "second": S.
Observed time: {"hour": 8, "minute": 43}
